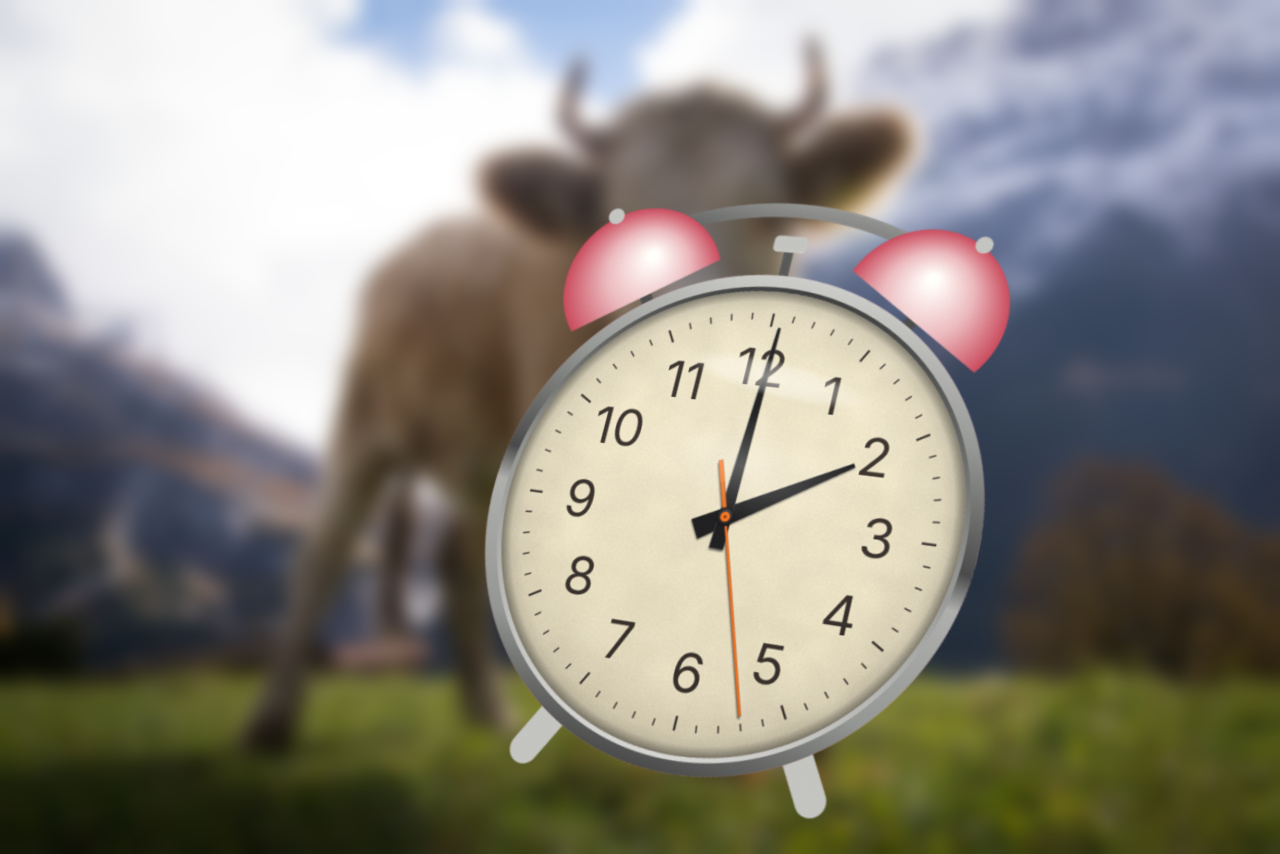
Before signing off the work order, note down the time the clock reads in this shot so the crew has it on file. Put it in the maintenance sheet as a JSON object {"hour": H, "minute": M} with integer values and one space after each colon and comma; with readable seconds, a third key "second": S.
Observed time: {"hour": 2, "minute": 0, "second": 27}
